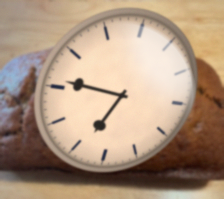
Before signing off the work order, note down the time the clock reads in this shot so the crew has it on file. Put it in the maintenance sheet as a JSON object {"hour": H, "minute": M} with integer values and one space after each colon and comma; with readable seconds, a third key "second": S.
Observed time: {"hour": 6, "minute": 46}
